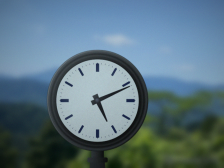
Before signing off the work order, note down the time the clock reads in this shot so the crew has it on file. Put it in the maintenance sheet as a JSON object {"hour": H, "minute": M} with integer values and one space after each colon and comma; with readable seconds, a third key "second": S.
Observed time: {"hour": 5, "minute": 11}
